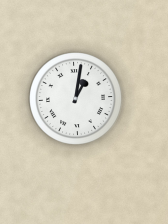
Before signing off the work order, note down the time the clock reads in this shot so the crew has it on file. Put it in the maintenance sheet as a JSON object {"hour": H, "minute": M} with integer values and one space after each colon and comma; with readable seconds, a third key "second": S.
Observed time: {"hour": 1, "minute": 2}
